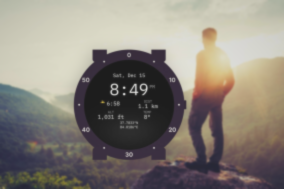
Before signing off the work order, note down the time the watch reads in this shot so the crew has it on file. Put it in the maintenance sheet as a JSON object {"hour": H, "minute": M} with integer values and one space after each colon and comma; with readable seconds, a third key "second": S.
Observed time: {"hour": 8, "minute": 49}
